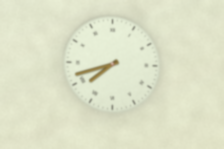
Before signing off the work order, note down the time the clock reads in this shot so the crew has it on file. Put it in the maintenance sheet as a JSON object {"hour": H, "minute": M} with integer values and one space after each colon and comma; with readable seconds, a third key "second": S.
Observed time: {"hour": 7, "minute": 42}
